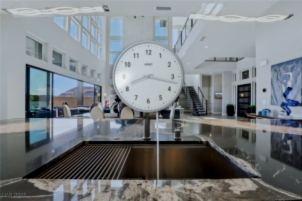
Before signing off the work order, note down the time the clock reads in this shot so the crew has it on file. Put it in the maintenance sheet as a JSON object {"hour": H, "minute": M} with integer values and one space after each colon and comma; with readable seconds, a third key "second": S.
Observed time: {"hour": 8, "minute": 17}
